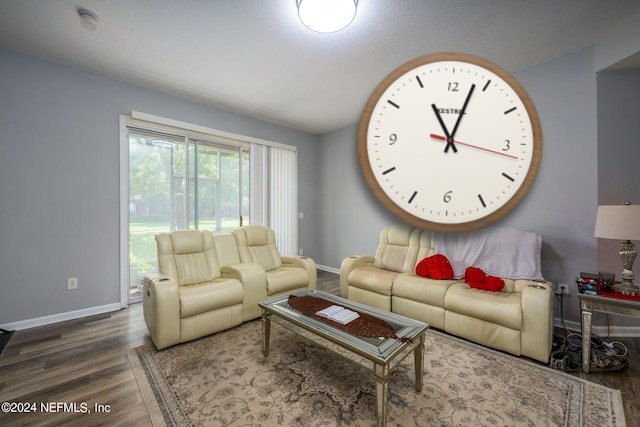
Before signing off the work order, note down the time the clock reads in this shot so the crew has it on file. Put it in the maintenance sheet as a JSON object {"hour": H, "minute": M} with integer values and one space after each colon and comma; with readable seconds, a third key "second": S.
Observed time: {"hour": 11, "minute": 3, "second": 17}
